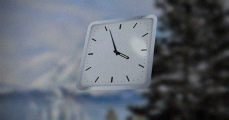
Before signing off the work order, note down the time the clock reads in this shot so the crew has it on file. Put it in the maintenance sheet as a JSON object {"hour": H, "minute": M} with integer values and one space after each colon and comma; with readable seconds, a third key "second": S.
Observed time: {"hour": 3, "minute": 56}
